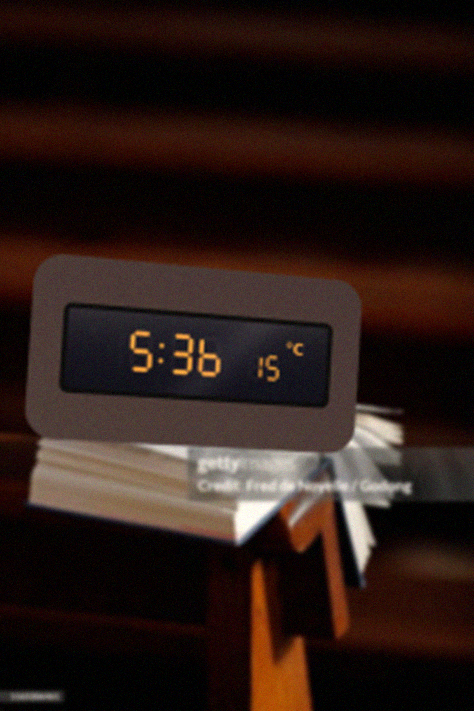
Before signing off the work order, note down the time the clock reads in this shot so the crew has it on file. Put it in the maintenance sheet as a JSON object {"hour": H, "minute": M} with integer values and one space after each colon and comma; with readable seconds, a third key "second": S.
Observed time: {"hour": 5, "minute": 36}
